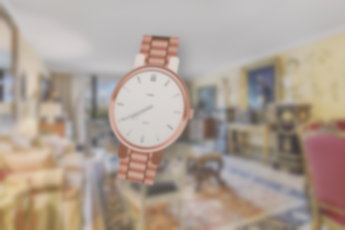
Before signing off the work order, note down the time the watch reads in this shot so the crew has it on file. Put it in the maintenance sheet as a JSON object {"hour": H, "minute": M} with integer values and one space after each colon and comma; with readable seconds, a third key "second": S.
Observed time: {"hour": 7, "minute": 40}
